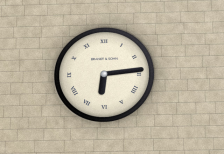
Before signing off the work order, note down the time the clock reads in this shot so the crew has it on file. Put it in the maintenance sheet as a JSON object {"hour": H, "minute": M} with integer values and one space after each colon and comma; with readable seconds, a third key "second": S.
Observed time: {"hour": 6, "minute": 14}
